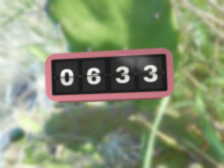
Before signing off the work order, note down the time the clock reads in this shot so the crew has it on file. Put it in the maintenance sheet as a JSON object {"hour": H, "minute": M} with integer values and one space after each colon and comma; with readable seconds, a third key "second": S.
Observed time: {"hour": 6, "minute": 33}
